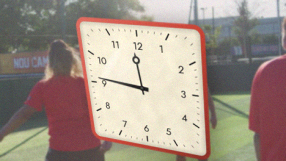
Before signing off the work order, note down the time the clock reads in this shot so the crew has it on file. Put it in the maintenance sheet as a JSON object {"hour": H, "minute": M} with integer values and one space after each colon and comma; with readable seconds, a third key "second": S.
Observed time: {"hour": 11, "minute": 46}
